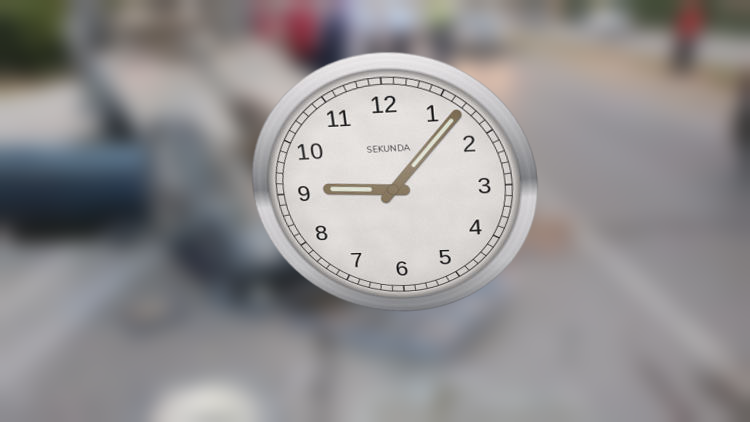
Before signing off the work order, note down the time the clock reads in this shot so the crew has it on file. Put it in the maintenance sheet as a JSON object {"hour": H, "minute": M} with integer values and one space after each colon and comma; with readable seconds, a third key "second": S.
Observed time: {"hour": 9, "minute": 7}
